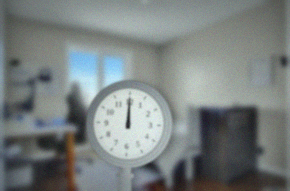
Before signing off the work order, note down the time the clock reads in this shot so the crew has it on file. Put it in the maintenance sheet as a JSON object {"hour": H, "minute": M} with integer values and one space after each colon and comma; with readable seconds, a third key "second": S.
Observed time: {"hour": 12, "minute": 0}
